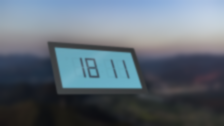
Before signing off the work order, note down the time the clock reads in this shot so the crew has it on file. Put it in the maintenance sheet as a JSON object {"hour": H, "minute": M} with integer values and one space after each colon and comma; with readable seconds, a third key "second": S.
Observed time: {"hour": 18, "minute": 11}
